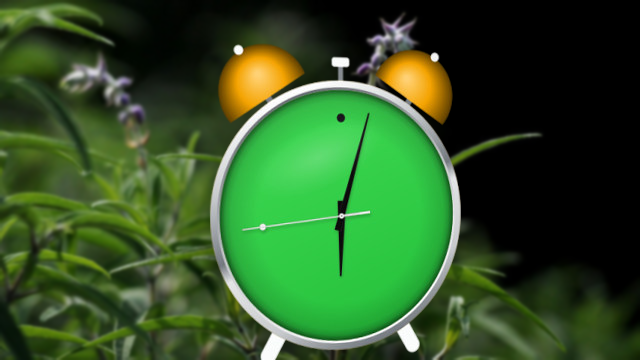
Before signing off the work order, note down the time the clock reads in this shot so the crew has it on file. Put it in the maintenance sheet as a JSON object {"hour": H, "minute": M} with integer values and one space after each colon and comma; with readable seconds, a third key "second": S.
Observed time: {"hour": 6, "minute": 2, "second": 44}
